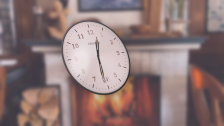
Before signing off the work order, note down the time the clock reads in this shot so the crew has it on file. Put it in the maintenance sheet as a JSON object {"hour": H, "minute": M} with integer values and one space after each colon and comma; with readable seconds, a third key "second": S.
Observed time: {"hour": 12, "minute": 31}
